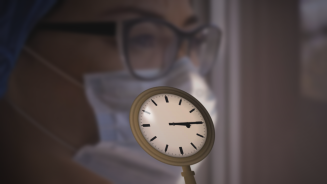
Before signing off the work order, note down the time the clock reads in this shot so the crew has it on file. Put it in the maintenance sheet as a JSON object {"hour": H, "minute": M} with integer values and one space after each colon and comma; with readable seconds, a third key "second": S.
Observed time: {"hour": 3, "minute": 15}
